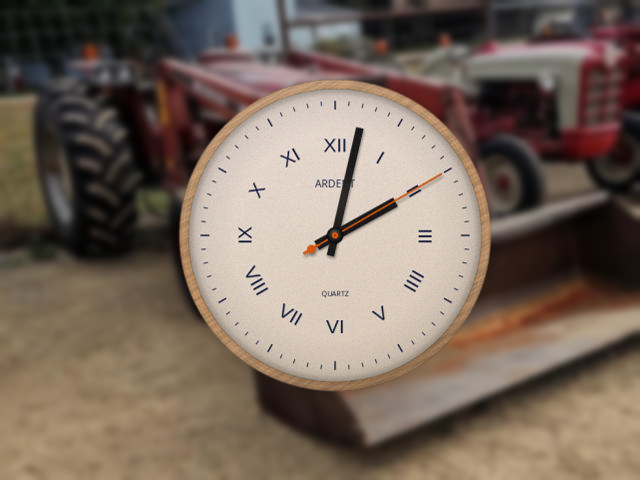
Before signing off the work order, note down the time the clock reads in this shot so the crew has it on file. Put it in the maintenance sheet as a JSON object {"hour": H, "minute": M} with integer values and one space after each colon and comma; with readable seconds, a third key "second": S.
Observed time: {"hour": 2, "minute": 2, "second": 10}
